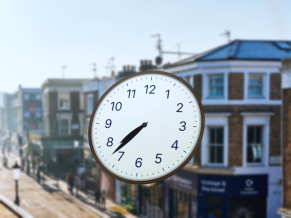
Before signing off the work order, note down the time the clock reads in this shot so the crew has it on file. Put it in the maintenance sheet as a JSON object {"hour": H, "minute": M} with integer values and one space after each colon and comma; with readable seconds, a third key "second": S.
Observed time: {"hour": 7, "minute": 37}
